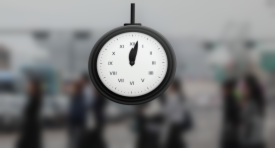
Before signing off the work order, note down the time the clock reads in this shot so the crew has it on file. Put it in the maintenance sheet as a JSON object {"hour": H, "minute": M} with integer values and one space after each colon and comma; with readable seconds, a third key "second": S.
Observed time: {"hour": 12, "minute": 2}
